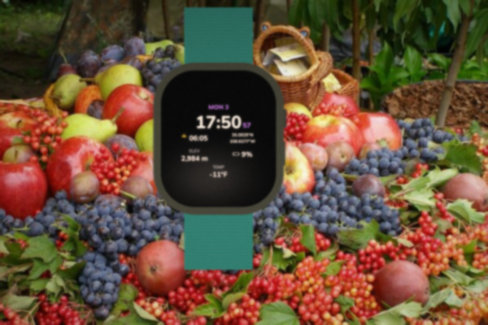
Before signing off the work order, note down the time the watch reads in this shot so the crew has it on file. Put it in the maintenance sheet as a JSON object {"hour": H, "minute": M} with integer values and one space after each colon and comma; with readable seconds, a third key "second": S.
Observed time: {"hour": 17, "minute": 50}
